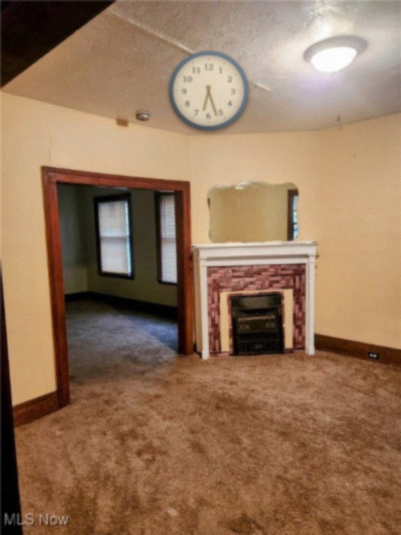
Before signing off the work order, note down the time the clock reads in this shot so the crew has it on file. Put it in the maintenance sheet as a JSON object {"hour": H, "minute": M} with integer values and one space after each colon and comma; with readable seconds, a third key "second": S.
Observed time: {"hour": 6, "minute": 27}
